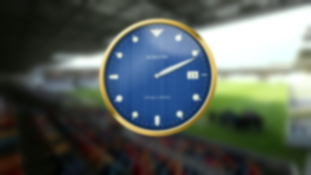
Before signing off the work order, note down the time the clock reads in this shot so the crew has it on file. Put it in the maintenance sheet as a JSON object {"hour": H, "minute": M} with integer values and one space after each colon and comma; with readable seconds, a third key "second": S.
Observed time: {"hour": 2, "minute": 11}
